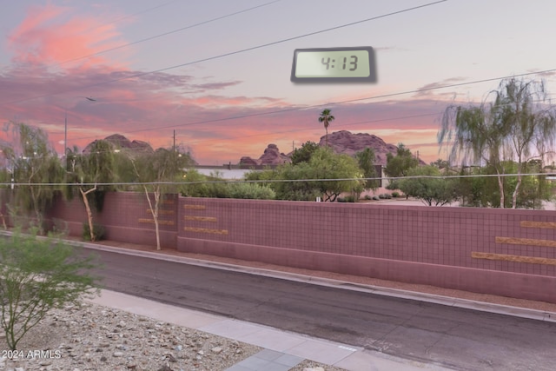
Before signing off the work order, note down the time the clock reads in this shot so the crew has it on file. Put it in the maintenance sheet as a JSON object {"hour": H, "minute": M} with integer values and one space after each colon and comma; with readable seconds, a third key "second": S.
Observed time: {"hour": 4, "minute": 13}
